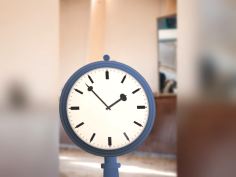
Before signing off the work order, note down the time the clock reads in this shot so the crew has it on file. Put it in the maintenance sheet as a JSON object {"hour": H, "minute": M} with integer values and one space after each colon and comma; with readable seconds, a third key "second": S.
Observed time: {"hour": 1, "minute": 53}
